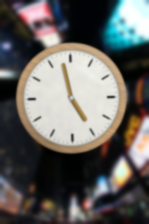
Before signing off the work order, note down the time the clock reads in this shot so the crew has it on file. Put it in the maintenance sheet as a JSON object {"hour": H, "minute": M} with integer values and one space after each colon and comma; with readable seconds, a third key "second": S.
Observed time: {"hour": 4, "minute": 58}
